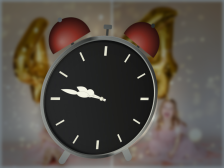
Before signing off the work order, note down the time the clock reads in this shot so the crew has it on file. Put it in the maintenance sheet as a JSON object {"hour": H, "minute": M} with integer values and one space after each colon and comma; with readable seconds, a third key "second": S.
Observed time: {"hour": 9, "minute": 47}
